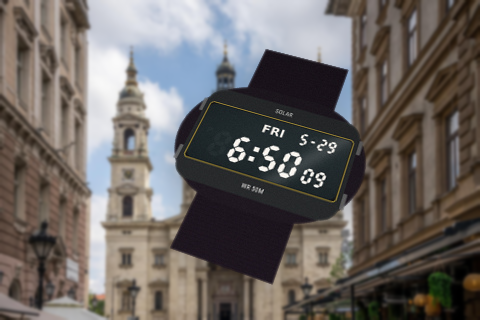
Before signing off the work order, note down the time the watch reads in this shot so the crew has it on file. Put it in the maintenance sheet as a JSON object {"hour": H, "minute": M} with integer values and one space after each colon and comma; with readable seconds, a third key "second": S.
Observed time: {"hour": 6, "minute": 50, "second": 9}
